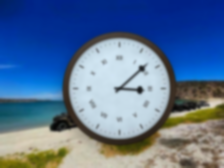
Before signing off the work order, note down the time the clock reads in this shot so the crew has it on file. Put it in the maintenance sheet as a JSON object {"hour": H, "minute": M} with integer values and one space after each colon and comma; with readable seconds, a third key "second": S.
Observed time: {"hour": 3, "minute": 8}
